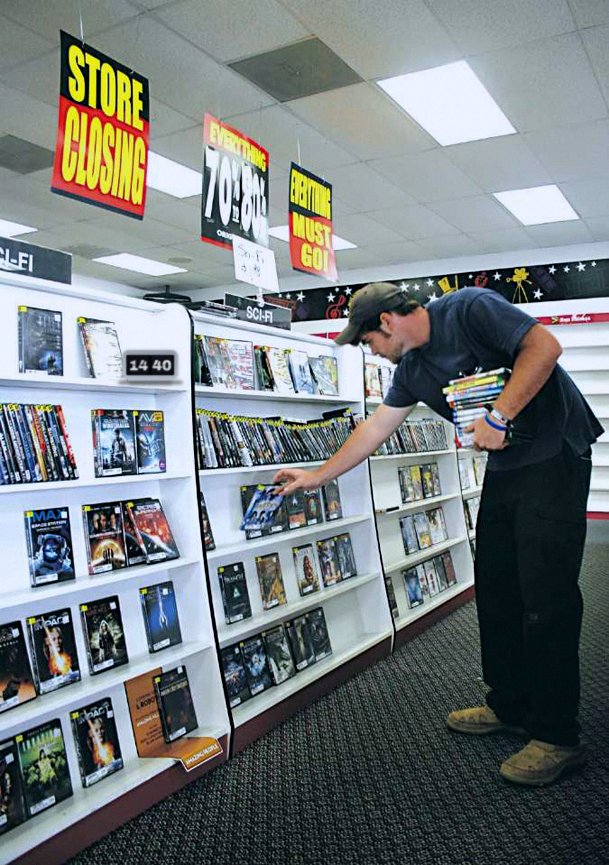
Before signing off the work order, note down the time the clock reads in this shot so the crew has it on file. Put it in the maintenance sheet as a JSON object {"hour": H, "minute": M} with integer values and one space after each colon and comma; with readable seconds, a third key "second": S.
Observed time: {"hour": 14, "minute": 40}
